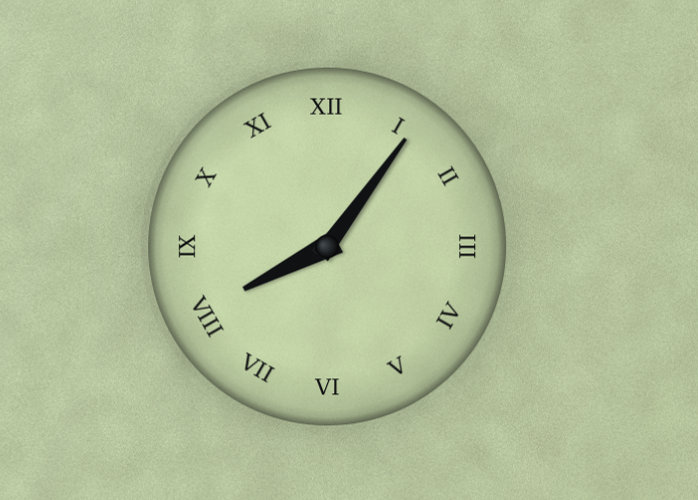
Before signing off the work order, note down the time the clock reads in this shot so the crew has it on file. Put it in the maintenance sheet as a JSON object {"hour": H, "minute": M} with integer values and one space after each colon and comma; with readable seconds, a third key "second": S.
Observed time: {"hour": 8, "minute": 6}
